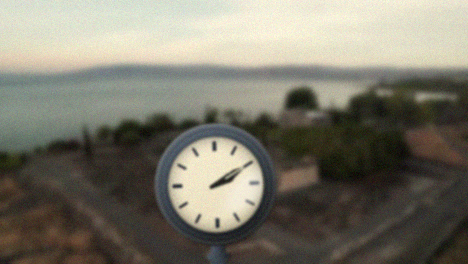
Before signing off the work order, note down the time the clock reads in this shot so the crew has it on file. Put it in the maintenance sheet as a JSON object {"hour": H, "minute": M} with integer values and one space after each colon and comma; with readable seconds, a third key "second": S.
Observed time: {"hour": 2, "minute": 10}
